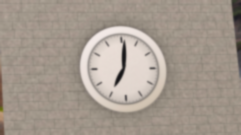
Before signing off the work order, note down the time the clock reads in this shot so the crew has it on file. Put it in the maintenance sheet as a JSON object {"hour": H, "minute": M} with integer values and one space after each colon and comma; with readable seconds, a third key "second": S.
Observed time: {"hour": 7, "minute": 1}
